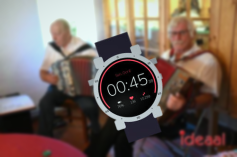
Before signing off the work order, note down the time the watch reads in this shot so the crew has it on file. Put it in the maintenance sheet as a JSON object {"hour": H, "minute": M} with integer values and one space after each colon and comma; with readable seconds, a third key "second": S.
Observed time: {"hour": 0, "minute": 45}
